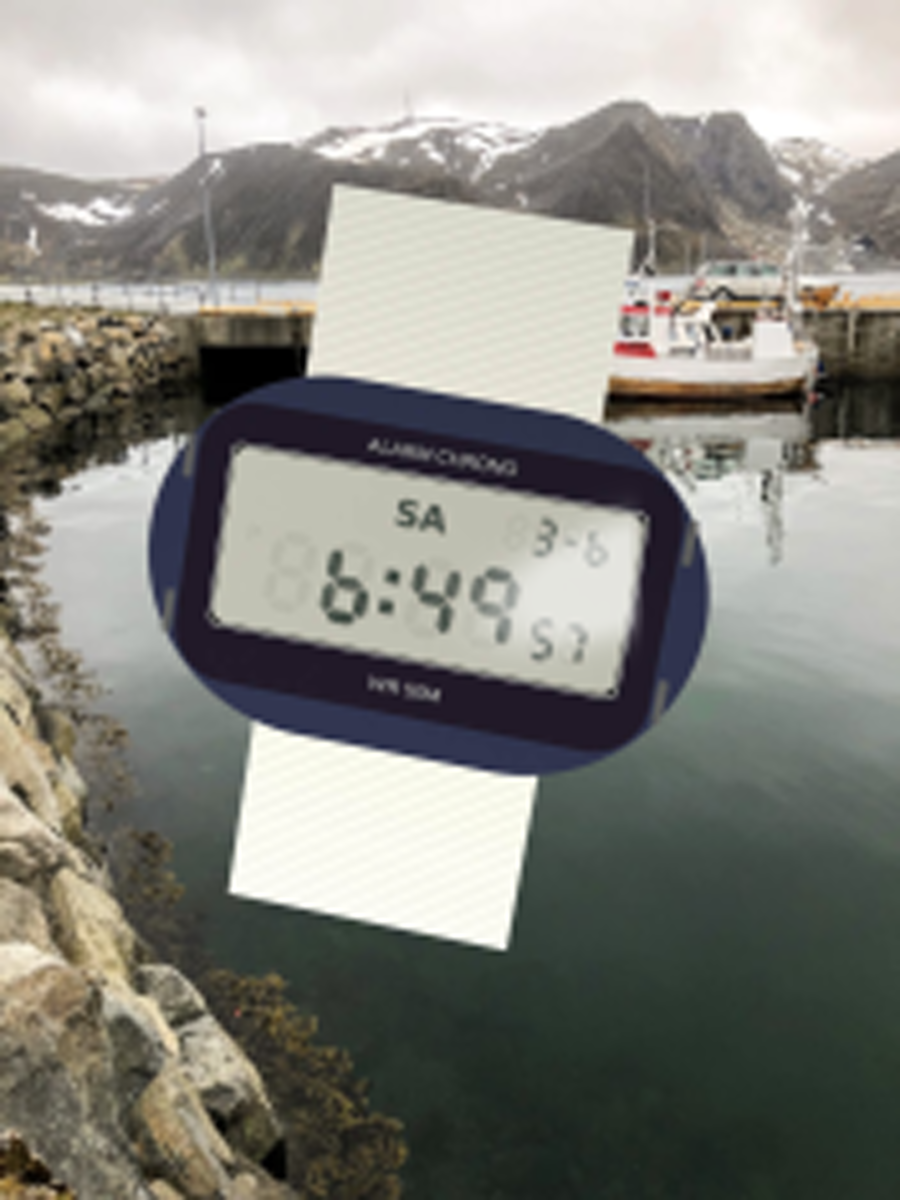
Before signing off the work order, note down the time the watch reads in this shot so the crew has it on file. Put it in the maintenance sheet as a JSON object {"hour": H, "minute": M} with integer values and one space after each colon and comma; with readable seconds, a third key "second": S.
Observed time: {"hour": 6, "minute": 49, "second": 57}
